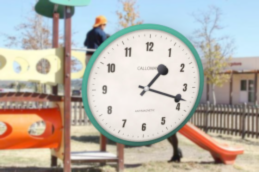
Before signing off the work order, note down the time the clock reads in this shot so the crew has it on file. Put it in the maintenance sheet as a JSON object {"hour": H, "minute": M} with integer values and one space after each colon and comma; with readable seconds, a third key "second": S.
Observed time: {"hour": 1, "minute": 18}
